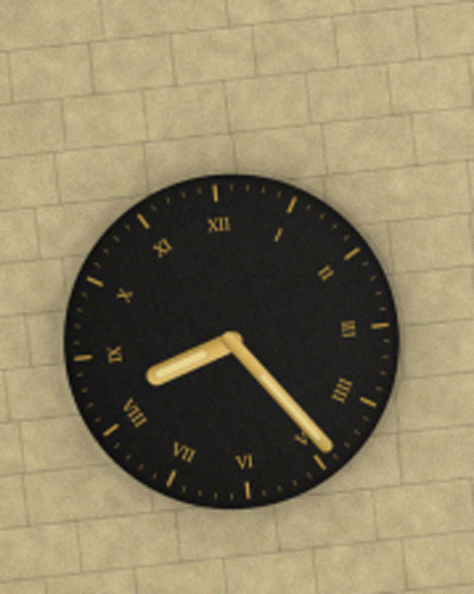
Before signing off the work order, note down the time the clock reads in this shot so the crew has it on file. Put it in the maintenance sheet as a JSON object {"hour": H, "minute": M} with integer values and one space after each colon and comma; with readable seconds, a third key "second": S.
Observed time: {"hour": 8, "minute": 24}
